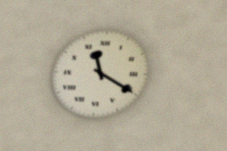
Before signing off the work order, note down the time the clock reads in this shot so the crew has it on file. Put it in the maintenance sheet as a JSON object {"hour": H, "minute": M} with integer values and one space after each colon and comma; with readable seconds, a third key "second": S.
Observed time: {"hour": 11, "minute": 20}
